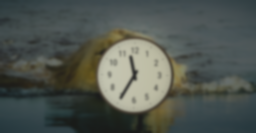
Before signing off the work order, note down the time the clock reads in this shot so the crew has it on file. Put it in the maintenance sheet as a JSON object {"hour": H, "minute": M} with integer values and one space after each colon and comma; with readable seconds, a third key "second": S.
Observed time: {"hour": 11, "minute": 35}
